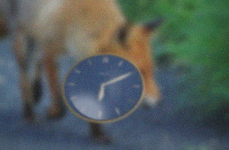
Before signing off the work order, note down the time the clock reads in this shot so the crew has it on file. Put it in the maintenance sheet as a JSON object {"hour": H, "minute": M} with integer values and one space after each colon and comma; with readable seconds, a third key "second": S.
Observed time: {"hour": 6, "minute": 10}
